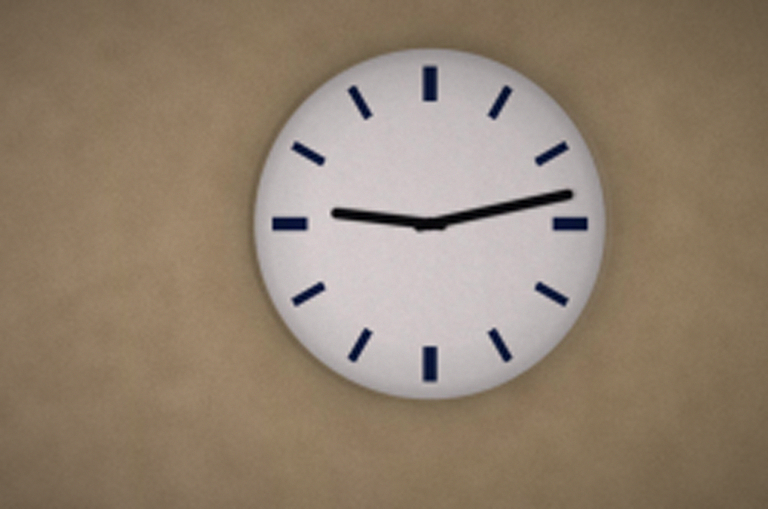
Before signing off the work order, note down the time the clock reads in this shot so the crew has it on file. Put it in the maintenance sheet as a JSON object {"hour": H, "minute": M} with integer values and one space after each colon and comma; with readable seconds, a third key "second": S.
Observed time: {"hour": 9, "minute": 13}
